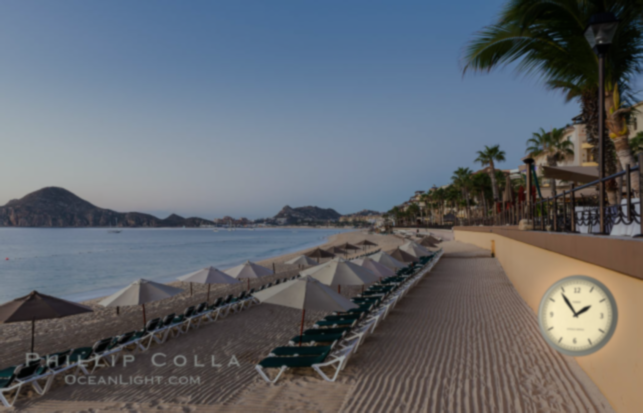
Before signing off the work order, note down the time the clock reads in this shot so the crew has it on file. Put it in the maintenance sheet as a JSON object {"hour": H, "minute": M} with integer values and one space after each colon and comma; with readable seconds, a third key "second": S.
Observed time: {"hour": 1, "minute": 54}
